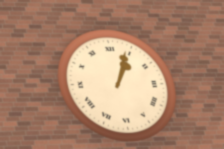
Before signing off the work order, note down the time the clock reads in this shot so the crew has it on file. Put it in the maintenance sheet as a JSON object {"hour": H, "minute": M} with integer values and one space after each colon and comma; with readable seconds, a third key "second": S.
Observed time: {"hour": 1, "minute": 4}
